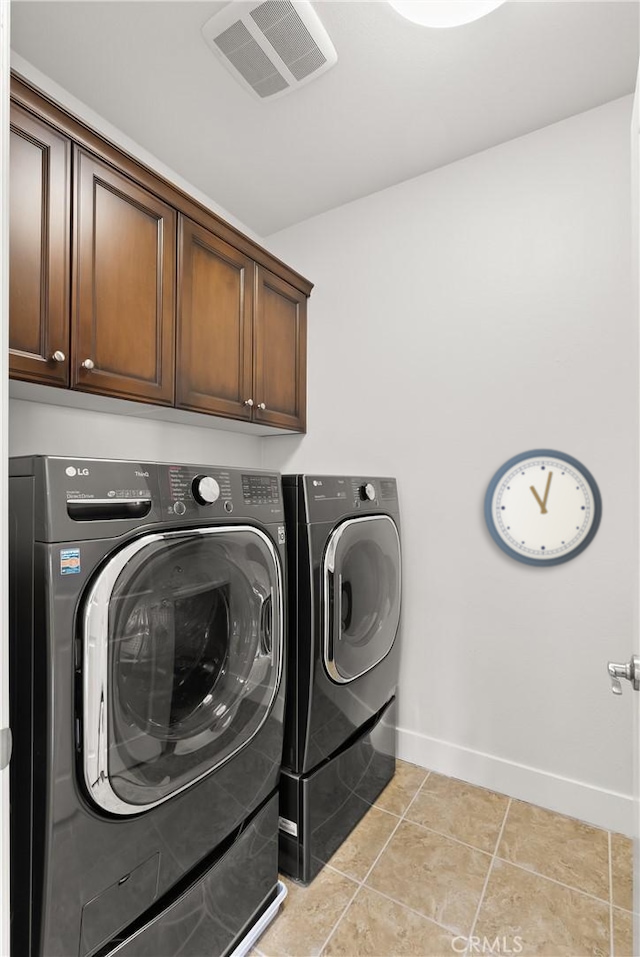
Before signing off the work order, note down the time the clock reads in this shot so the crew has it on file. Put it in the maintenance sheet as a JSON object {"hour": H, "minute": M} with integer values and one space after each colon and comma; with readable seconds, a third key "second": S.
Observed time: {"hour": 11, "minute": 2}
